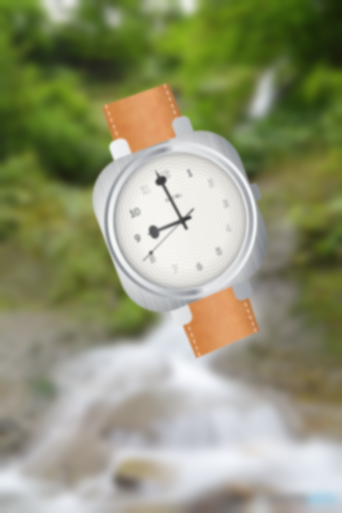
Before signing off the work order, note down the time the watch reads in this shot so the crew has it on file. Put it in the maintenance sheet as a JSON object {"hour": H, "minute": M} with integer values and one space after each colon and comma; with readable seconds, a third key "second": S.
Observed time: {"hour": 8, "minute": 58, "second": 41}
